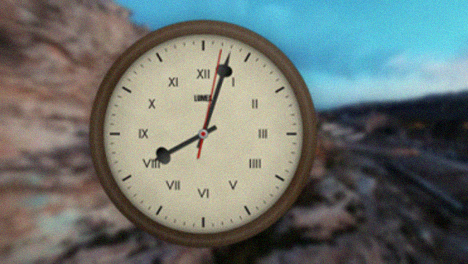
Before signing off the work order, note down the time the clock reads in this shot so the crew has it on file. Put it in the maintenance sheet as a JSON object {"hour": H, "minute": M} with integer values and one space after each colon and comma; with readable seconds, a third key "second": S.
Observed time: {"hour": 8, "minute": 3, "second": 2}
